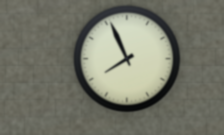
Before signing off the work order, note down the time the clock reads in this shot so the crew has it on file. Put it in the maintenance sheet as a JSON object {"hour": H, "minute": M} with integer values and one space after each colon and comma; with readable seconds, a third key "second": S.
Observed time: {"hour": 7, "minute": 56}
